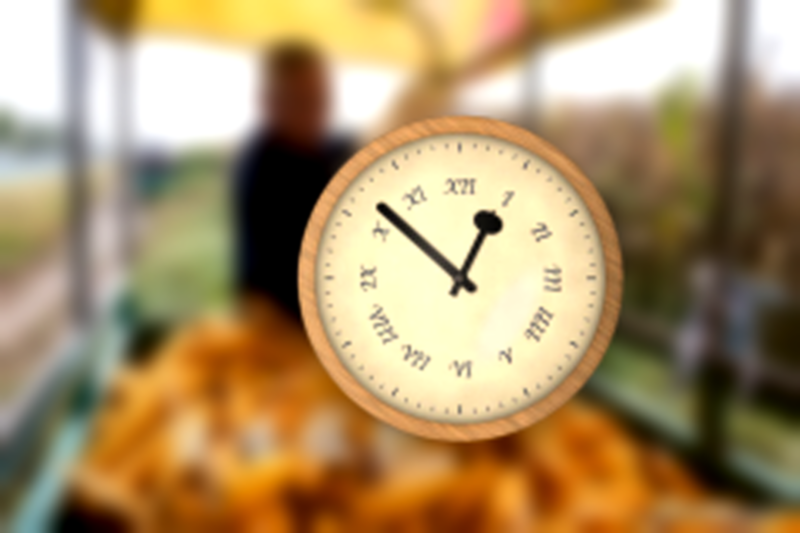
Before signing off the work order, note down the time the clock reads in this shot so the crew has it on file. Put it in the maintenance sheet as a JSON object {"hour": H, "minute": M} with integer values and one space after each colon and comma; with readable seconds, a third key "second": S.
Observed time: {"hour": 12, "minute": 52}
